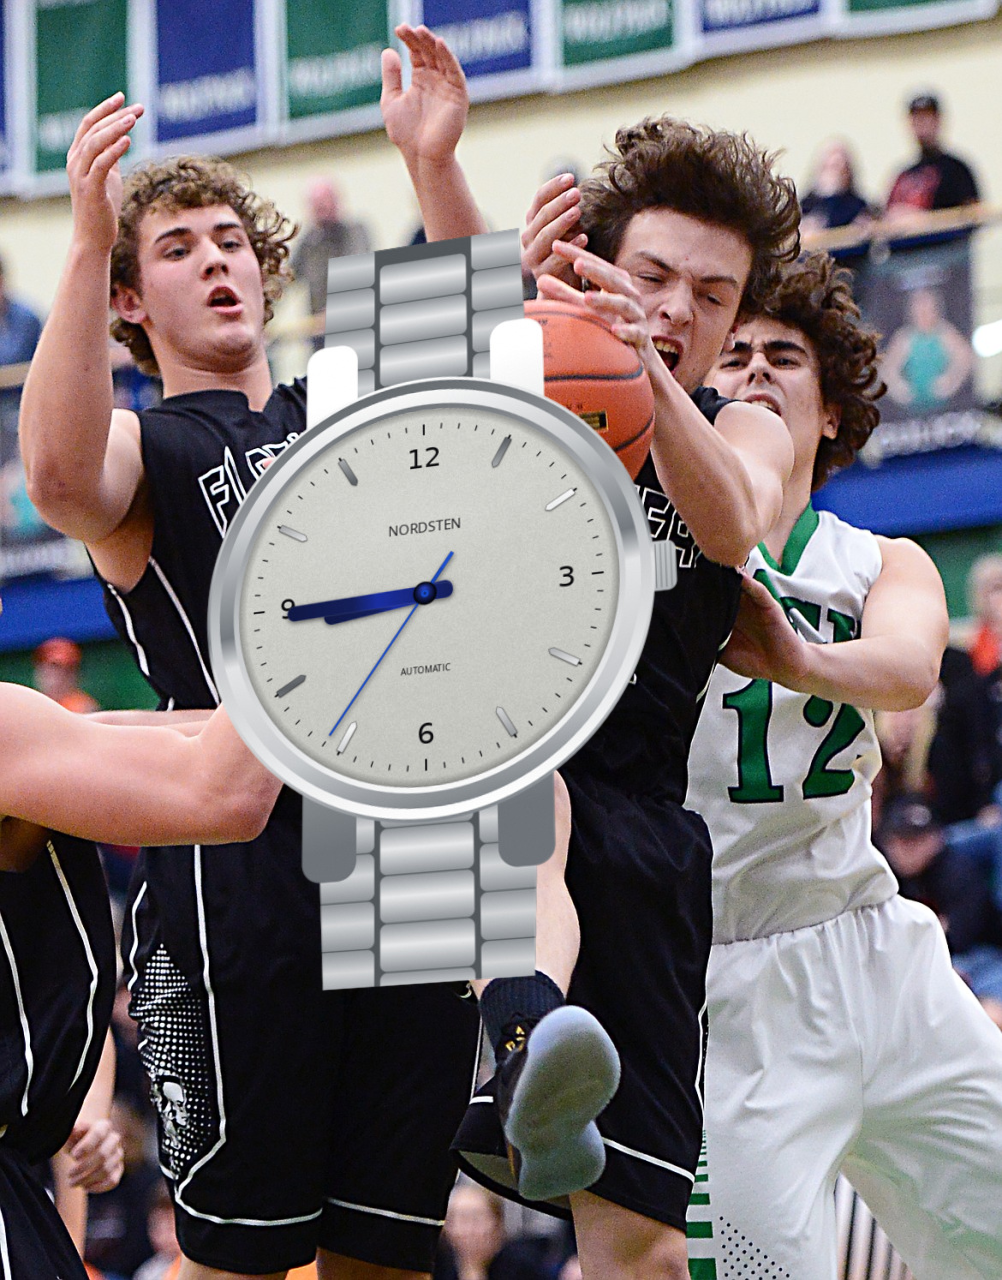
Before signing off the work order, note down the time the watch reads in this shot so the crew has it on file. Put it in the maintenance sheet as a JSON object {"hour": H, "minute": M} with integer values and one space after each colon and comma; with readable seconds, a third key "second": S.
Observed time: {"hour": 8, "minute": 44, "second": 36}
